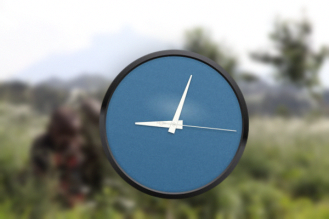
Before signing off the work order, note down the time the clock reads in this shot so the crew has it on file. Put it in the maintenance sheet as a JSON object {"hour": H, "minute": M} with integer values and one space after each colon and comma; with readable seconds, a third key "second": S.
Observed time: {"hour": 9, "minute": 3, "second": 16}
